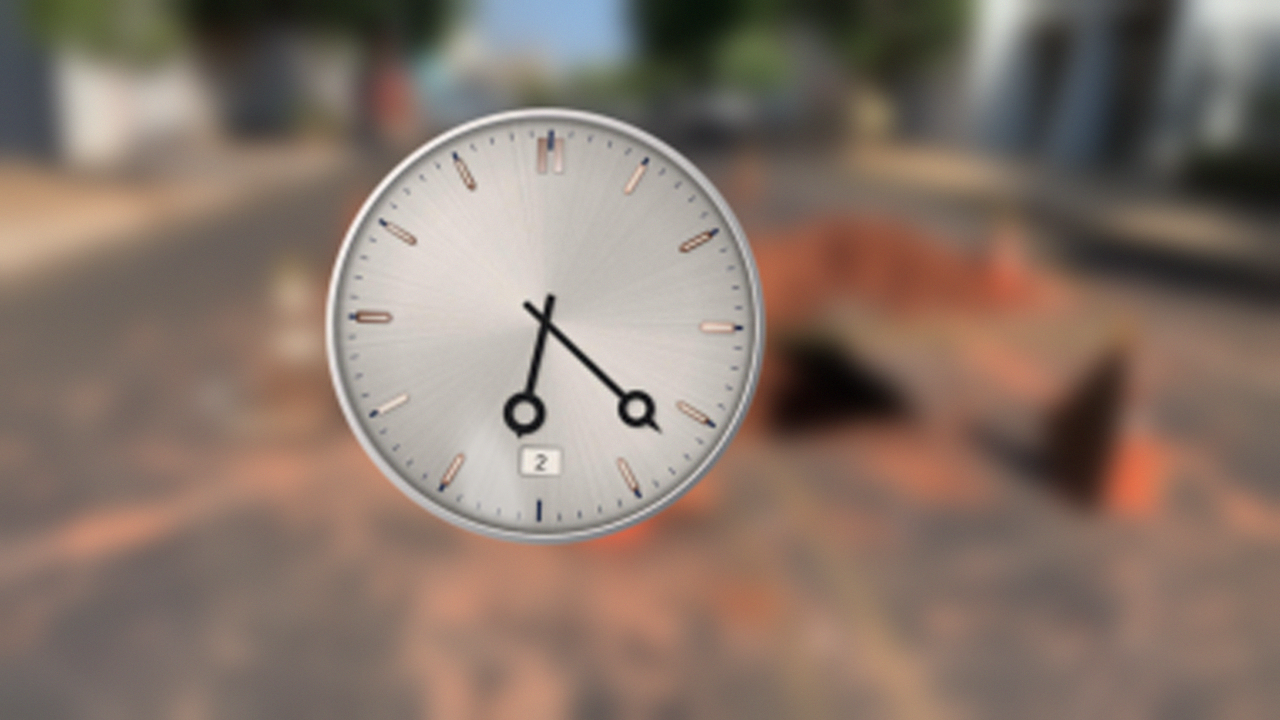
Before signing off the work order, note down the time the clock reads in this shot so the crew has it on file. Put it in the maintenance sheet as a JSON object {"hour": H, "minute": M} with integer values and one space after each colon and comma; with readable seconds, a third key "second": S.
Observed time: {"hour": 6, "minute": 22}
